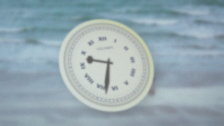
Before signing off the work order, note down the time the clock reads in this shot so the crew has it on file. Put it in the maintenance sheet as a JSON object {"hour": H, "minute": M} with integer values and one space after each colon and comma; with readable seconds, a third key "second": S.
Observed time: {"hour": 9, "minute": 33}
